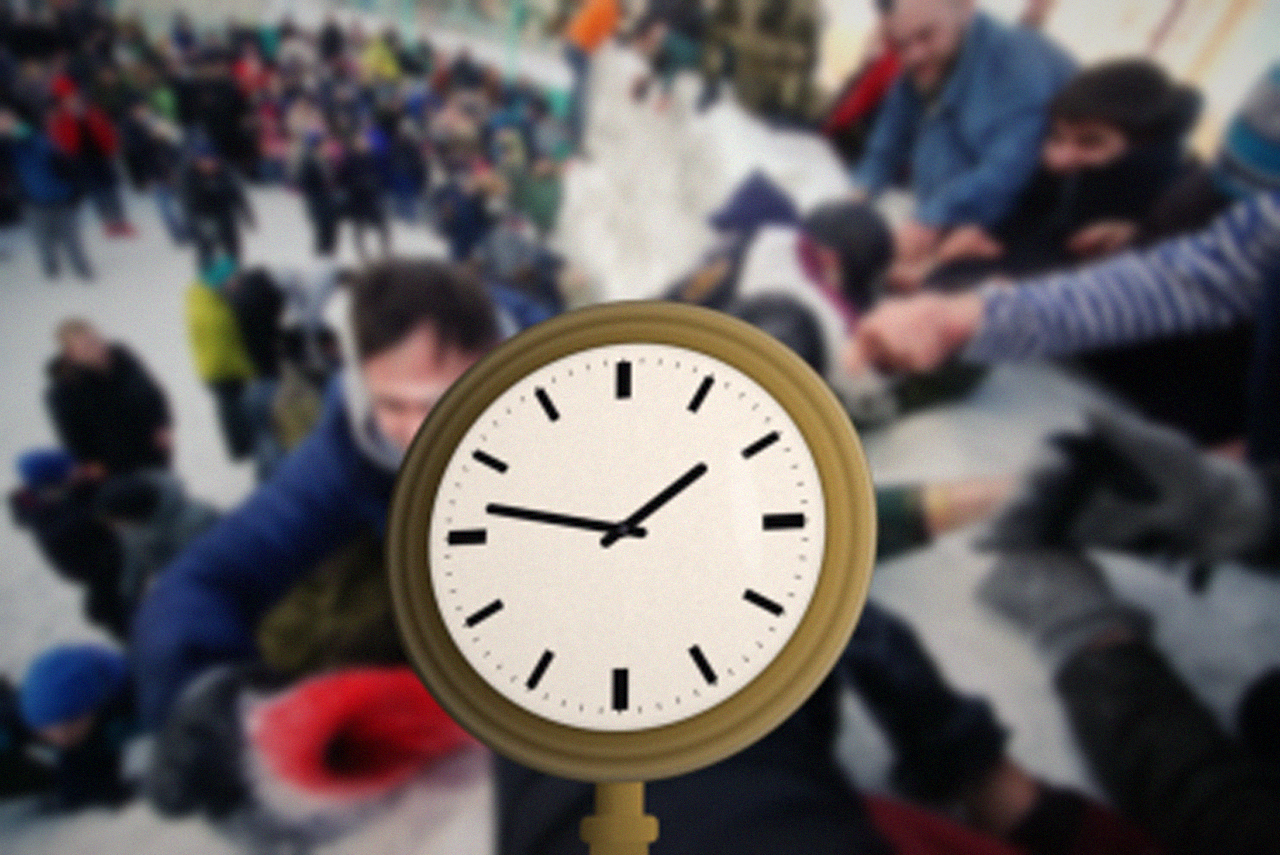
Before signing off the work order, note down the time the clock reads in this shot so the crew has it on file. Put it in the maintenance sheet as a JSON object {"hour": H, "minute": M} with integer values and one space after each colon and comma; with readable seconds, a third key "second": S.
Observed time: {"hour": 1, "minute": 47}
